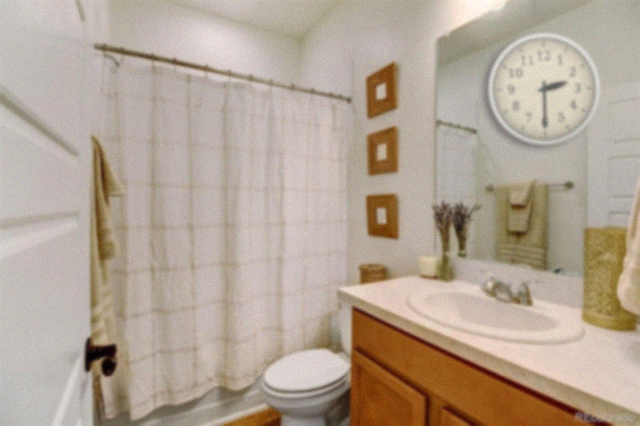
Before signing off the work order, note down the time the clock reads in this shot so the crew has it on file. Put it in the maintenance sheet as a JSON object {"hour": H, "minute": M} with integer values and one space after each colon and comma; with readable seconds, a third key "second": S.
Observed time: {"hour": 2, "minute": 30}
